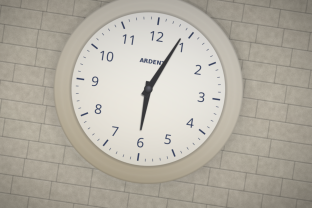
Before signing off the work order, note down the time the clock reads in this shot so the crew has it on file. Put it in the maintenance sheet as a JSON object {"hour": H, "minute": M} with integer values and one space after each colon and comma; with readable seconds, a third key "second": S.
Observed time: {"hour": 6, "minute": 4}
